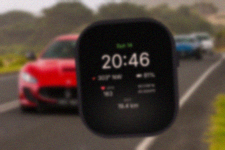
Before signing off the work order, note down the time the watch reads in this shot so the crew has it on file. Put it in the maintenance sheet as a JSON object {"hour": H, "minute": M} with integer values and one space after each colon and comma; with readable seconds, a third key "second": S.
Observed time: {"hour": 20, "minute": 46}
